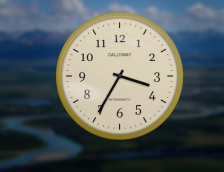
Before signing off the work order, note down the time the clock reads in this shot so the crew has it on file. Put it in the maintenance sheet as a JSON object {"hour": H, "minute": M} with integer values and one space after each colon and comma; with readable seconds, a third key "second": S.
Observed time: {"hour": 3, "minute": 35}
